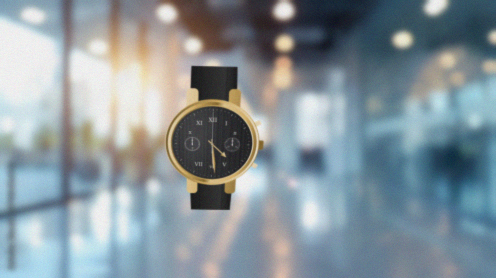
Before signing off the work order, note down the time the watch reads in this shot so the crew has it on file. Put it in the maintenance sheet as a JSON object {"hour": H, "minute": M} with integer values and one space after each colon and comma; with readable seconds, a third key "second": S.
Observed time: {"hour": 4, "minute": 29}
